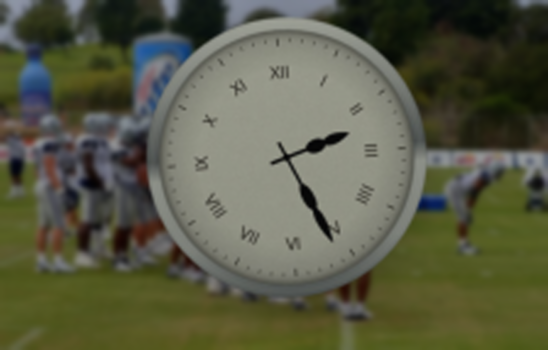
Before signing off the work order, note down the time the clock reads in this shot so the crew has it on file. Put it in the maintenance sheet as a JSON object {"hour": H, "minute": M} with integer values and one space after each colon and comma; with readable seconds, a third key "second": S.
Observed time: {"hour": 2, "minute": 26}
